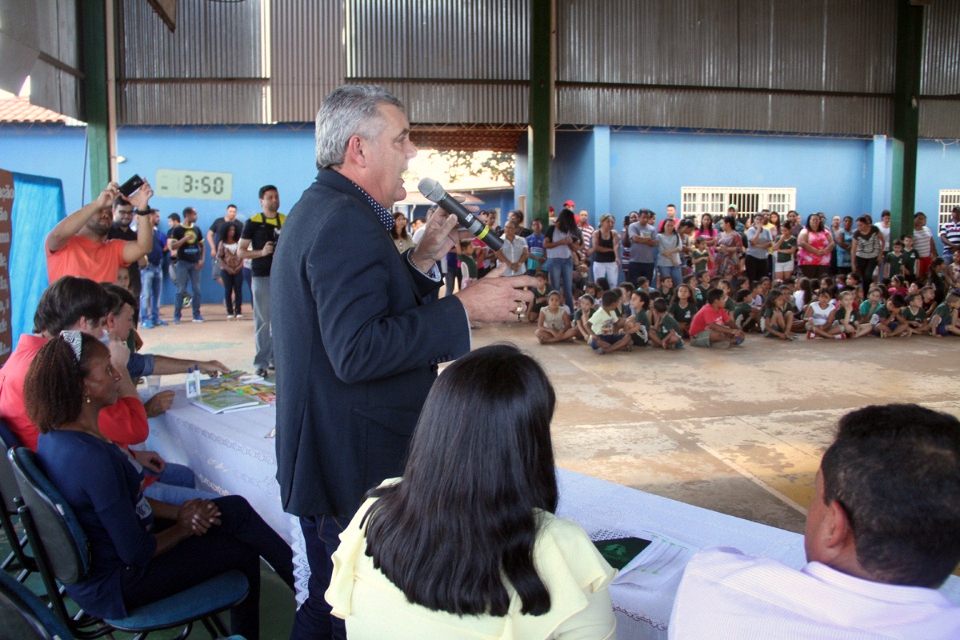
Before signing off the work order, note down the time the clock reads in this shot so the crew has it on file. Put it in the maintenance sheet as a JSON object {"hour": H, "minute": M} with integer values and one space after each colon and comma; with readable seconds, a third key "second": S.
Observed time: {"hour": 3, "minute": 50}
